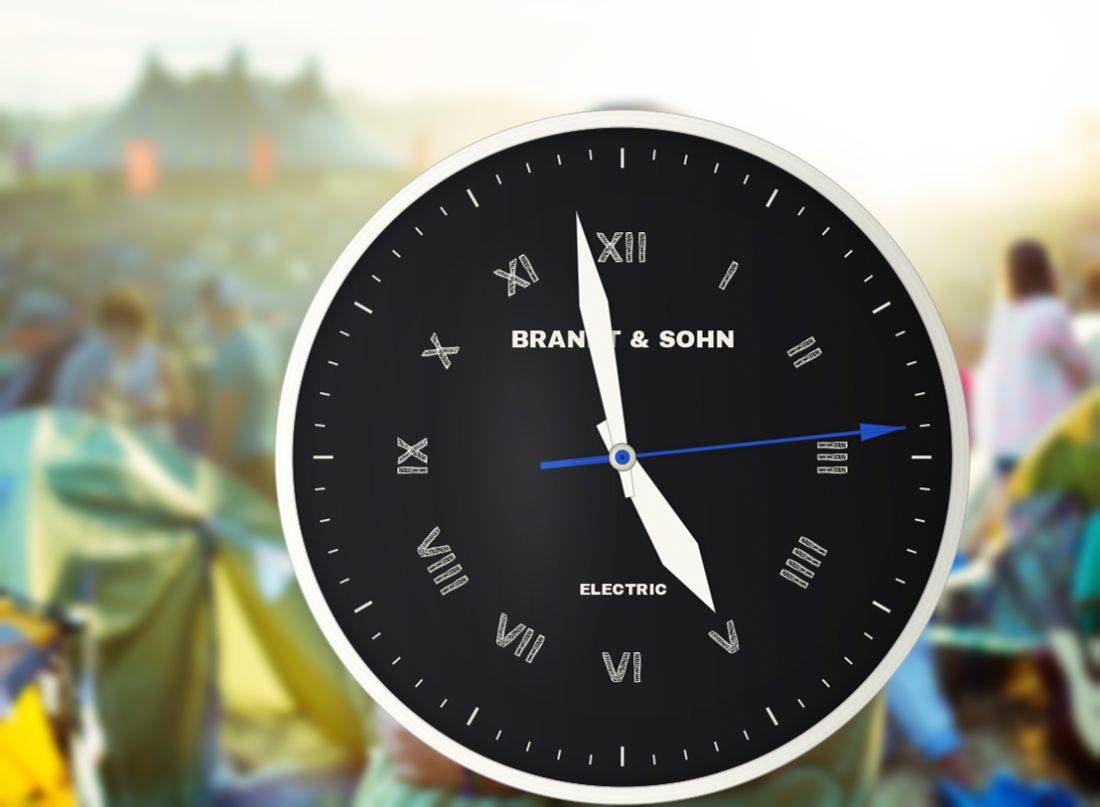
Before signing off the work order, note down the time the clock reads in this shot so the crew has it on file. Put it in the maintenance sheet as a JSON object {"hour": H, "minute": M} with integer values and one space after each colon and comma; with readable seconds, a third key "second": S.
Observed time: {"hour": 4, "minute": 58, "second": 14}
